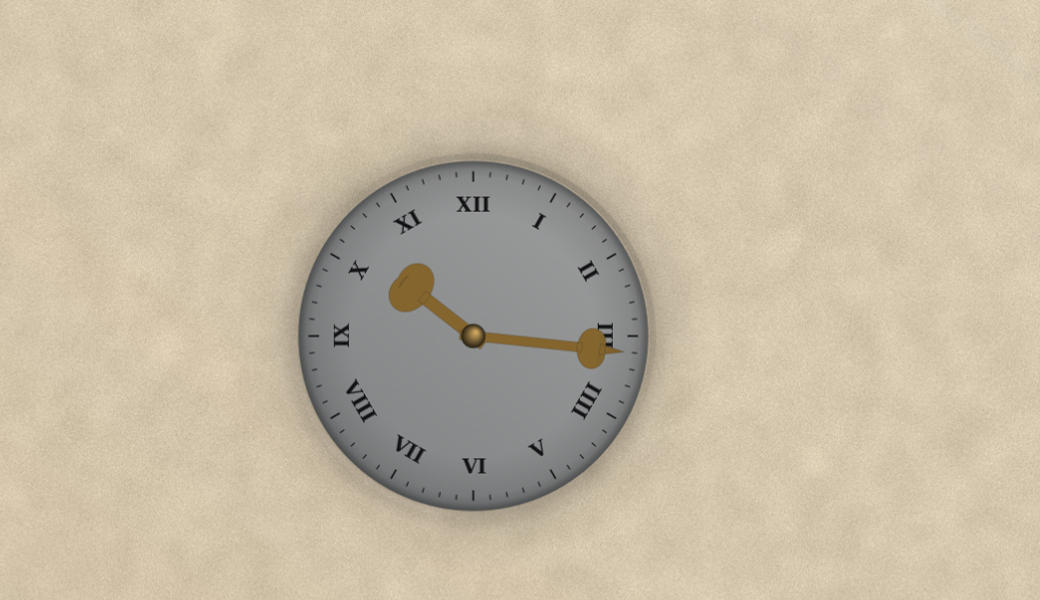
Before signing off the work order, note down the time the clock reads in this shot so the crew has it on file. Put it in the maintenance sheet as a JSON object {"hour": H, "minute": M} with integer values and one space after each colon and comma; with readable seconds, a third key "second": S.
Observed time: {"hour": 10, "minute": 16}
